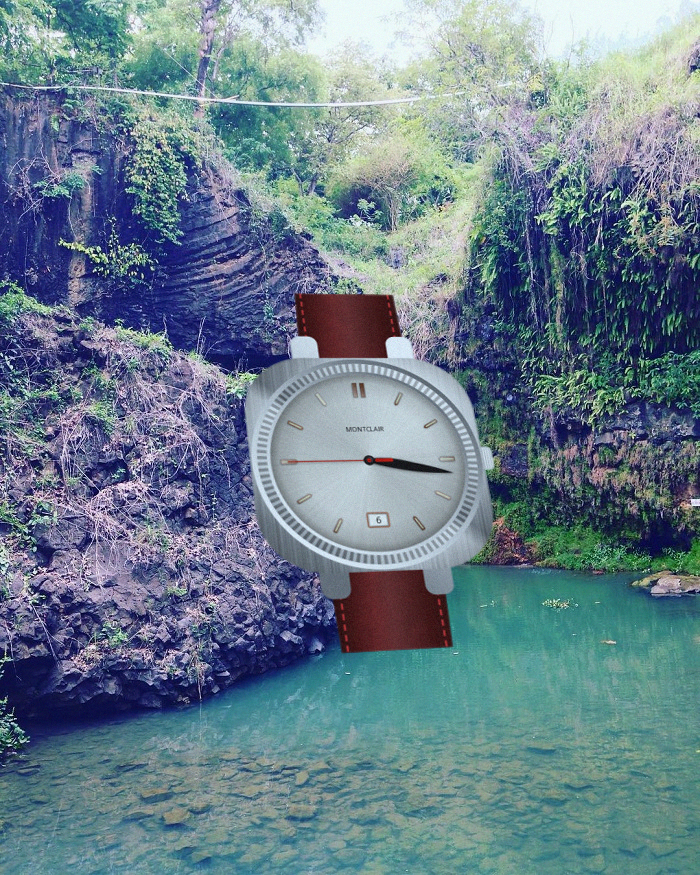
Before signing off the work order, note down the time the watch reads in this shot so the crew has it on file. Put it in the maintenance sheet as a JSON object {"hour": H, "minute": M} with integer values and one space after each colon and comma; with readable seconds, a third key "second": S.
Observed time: {"hour": 3, "minute": 16, "second": 45}
